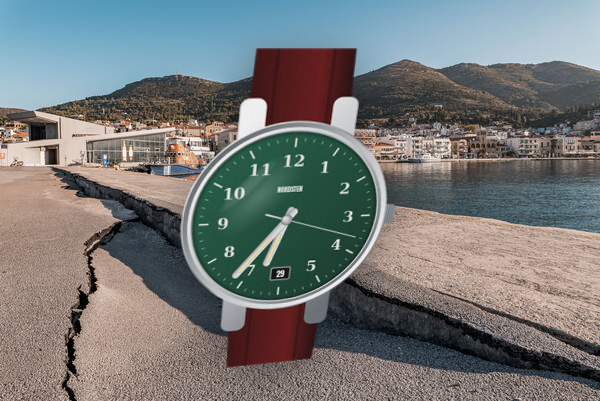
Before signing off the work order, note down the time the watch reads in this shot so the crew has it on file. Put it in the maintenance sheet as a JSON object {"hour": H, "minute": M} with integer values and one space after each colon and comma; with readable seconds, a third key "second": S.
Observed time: {"hour": 6, "minute": 36, "second": 18}
